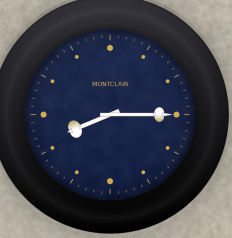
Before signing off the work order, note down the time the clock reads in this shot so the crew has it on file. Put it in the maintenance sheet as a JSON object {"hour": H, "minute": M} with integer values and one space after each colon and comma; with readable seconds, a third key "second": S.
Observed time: {"hour": 8, "minute": 15}
